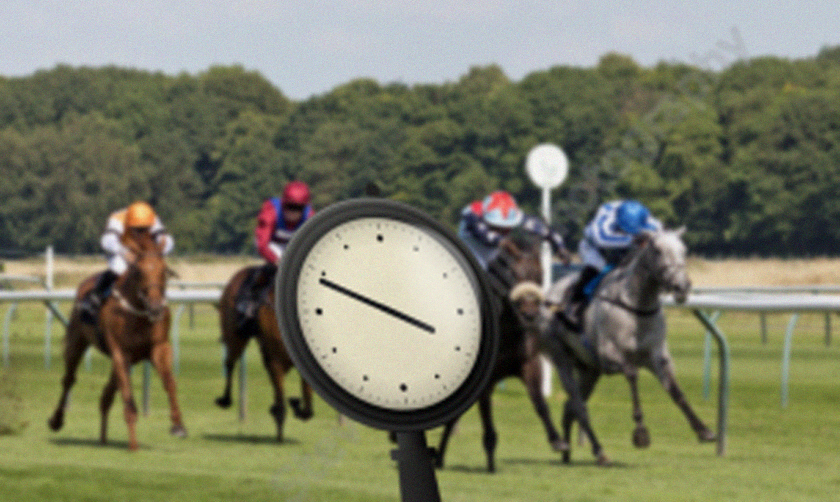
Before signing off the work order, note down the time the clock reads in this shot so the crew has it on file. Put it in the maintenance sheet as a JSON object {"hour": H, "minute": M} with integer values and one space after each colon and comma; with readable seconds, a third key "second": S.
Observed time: {"hour": 3, "minute": 49}
